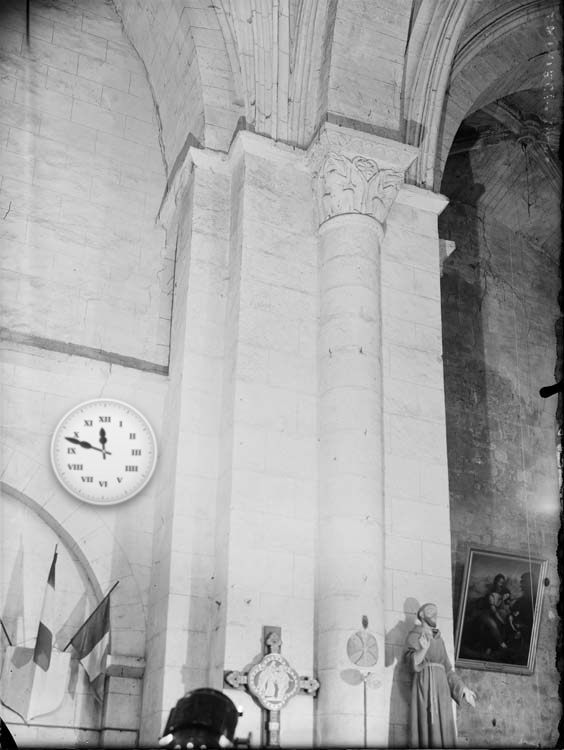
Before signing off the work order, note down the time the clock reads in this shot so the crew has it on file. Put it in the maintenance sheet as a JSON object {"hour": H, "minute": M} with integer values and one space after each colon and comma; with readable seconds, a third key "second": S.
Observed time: {"hour": 11, "minute": 48}
